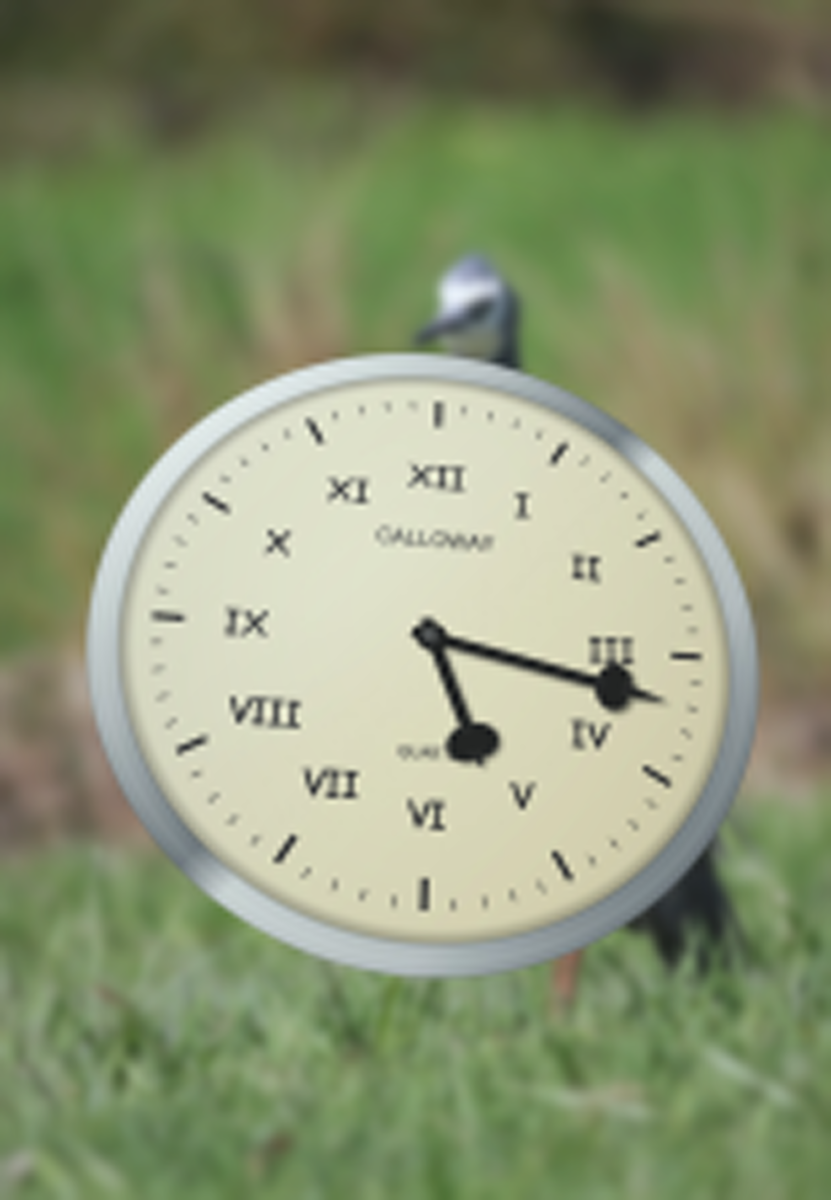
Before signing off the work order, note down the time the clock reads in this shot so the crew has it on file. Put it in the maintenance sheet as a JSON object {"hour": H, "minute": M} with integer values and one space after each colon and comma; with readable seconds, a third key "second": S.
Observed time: {"hour": 5, "minute": 17}
